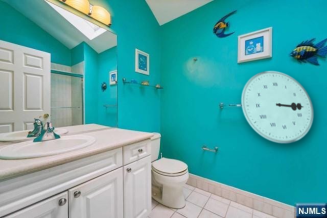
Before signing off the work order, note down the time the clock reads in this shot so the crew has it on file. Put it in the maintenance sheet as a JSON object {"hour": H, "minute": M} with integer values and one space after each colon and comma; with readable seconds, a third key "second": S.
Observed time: {"hour": 3, "minute": 16}
